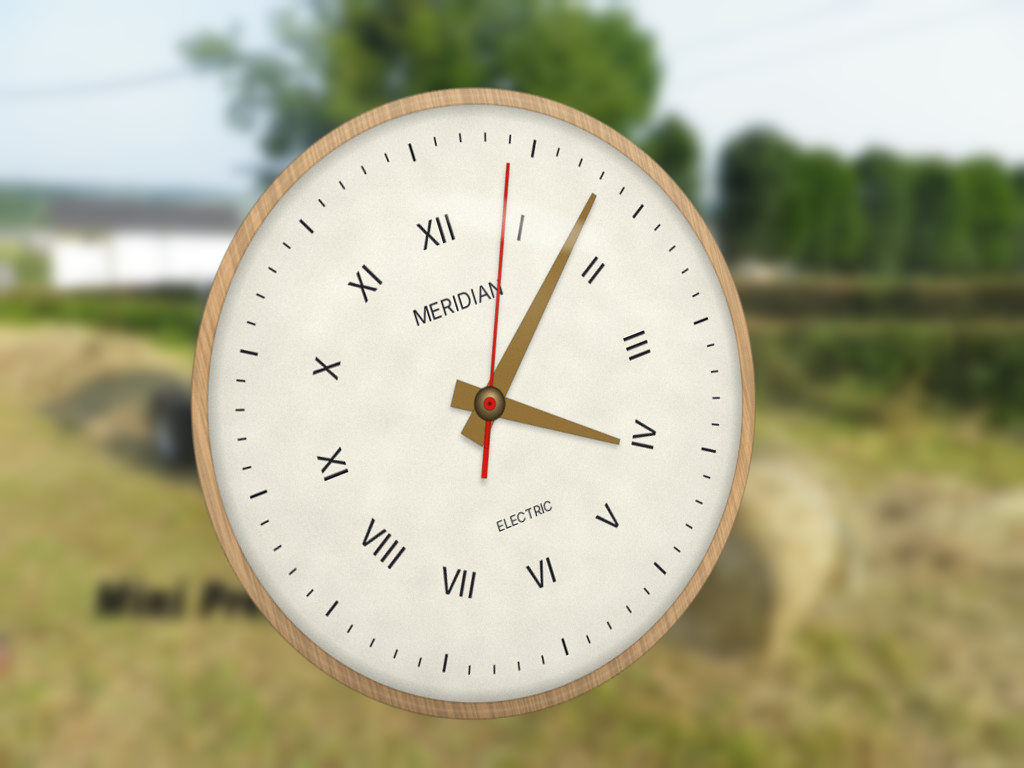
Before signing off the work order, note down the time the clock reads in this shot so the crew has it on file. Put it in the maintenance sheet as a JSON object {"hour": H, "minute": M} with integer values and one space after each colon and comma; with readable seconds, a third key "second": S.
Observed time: {"hour": 4, "minute": 8, "second": 4}
